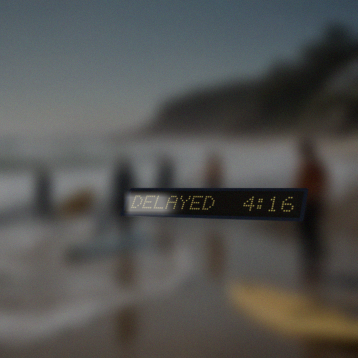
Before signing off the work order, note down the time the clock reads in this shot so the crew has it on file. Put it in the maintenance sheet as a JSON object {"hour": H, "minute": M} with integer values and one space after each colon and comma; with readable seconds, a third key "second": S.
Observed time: {"hour": 4, "minute": 16}
